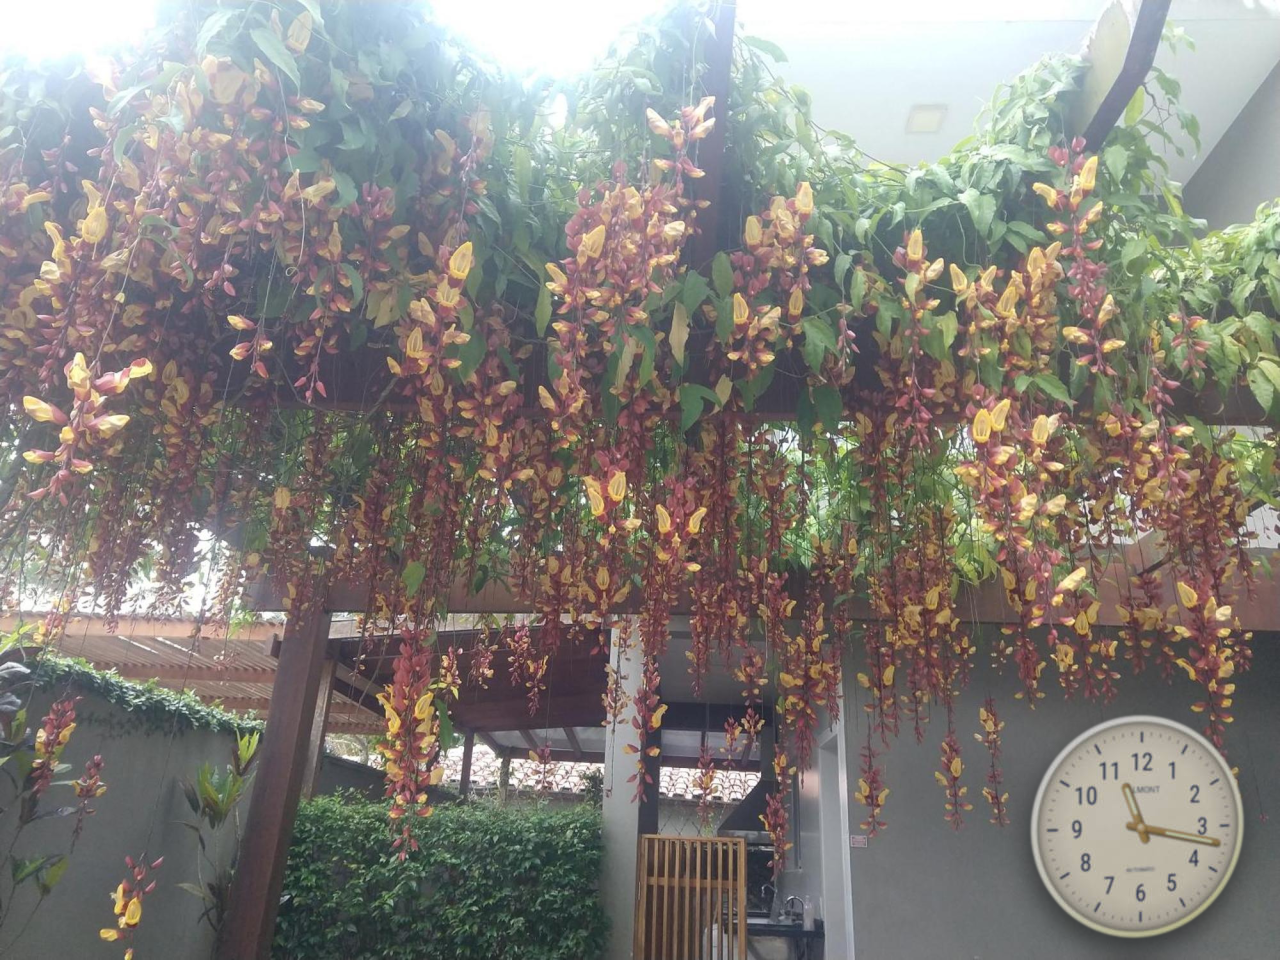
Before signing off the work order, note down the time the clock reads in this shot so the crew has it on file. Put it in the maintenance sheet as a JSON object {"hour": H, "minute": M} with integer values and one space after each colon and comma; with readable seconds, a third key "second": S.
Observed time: {"hour": 11, "minute": 17}
